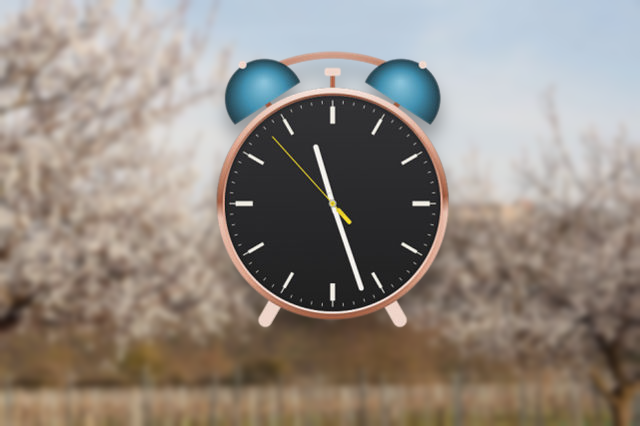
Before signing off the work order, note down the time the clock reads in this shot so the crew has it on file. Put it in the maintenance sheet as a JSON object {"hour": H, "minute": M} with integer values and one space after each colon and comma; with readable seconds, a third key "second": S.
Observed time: {"hour": 11, "minute": 26, "second": 53}
